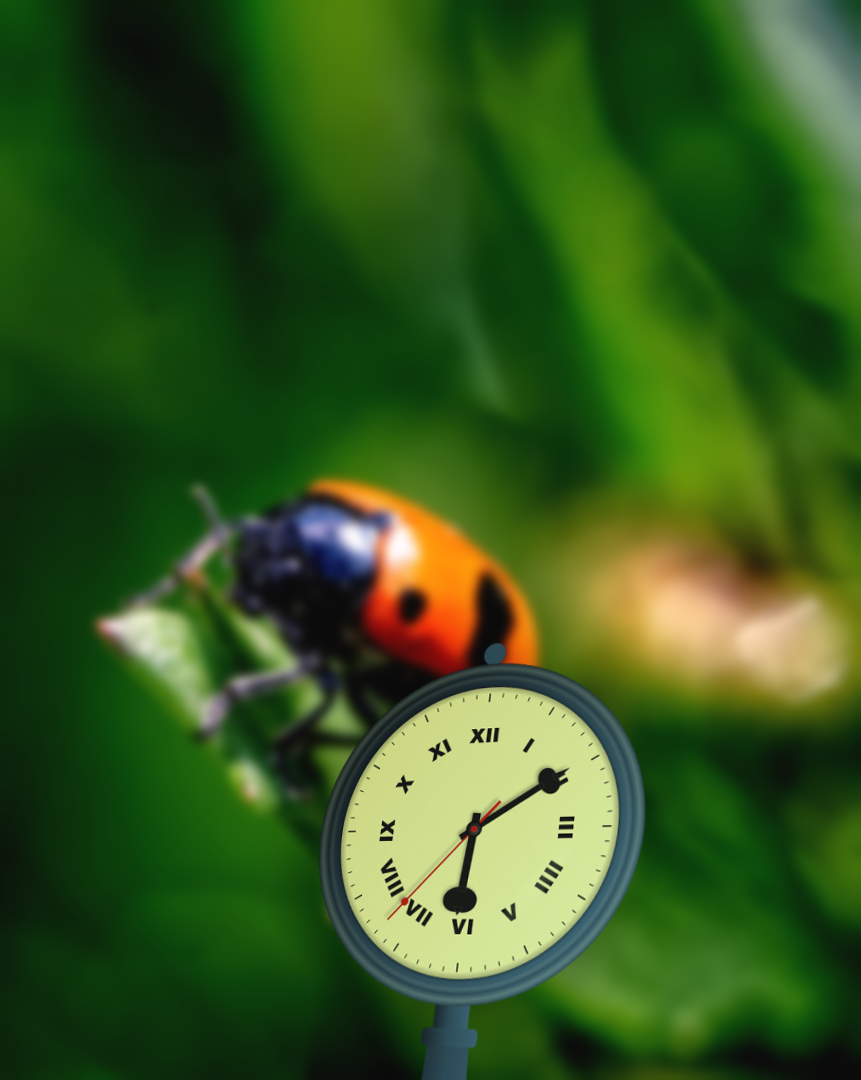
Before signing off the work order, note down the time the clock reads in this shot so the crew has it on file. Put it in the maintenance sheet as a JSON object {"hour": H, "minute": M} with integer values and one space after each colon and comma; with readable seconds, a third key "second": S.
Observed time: {"hour": 6, "minute": 9, "second": 37}
